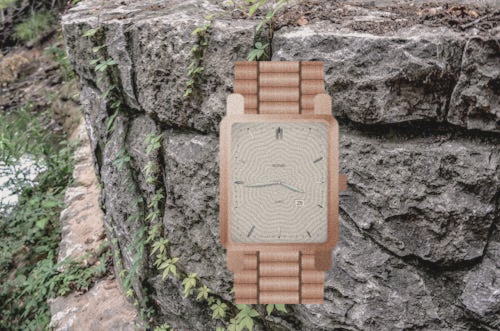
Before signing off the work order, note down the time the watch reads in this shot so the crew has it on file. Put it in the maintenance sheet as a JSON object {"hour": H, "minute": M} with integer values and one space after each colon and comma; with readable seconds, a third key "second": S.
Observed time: {"hour": 3, "minute": 44}
